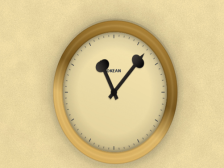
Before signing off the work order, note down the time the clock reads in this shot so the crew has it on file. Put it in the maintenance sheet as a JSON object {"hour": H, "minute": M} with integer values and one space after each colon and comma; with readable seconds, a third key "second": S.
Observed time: {"hour": 11, "minute": 7}
